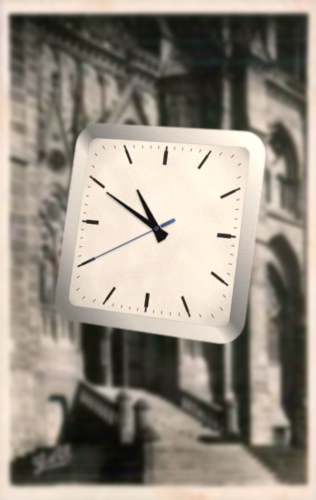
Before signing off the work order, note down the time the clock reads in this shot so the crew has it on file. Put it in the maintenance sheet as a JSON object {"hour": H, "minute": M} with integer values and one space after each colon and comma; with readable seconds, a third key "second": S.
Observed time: {"hour": 10, "minute": 49, "second": 40}
